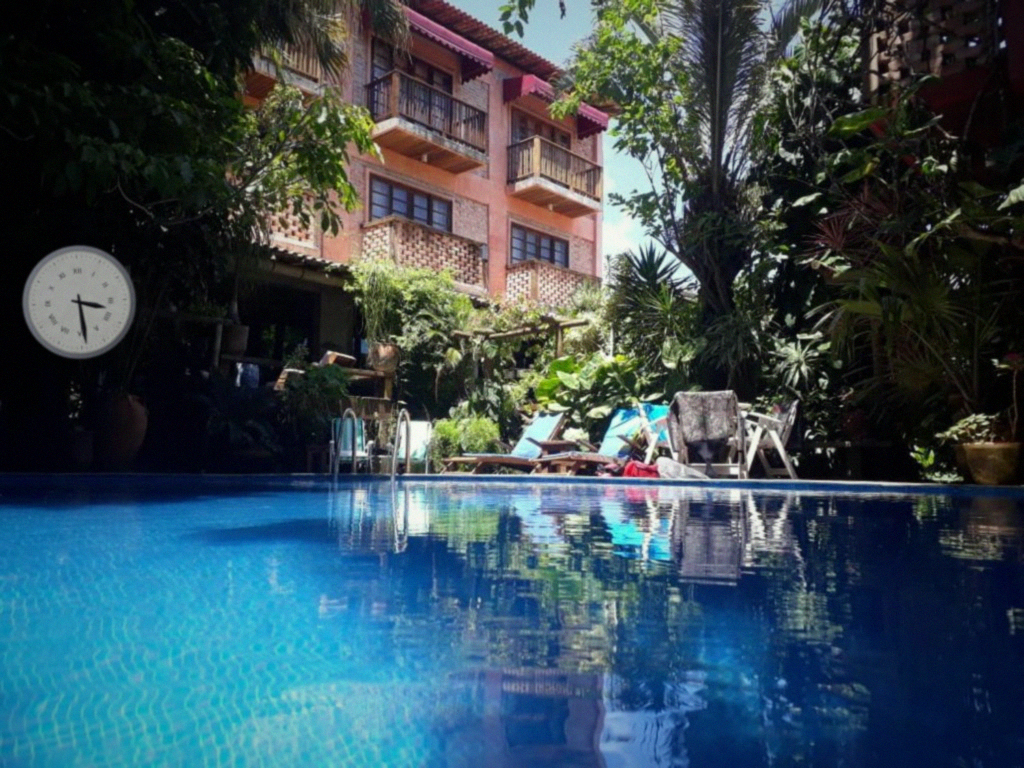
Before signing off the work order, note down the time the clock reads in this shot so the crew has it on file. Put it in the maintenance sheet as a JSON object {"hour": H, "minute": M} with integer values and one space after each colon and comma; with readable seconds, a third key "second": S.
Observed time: {"hour": 3, "minute": 29}
